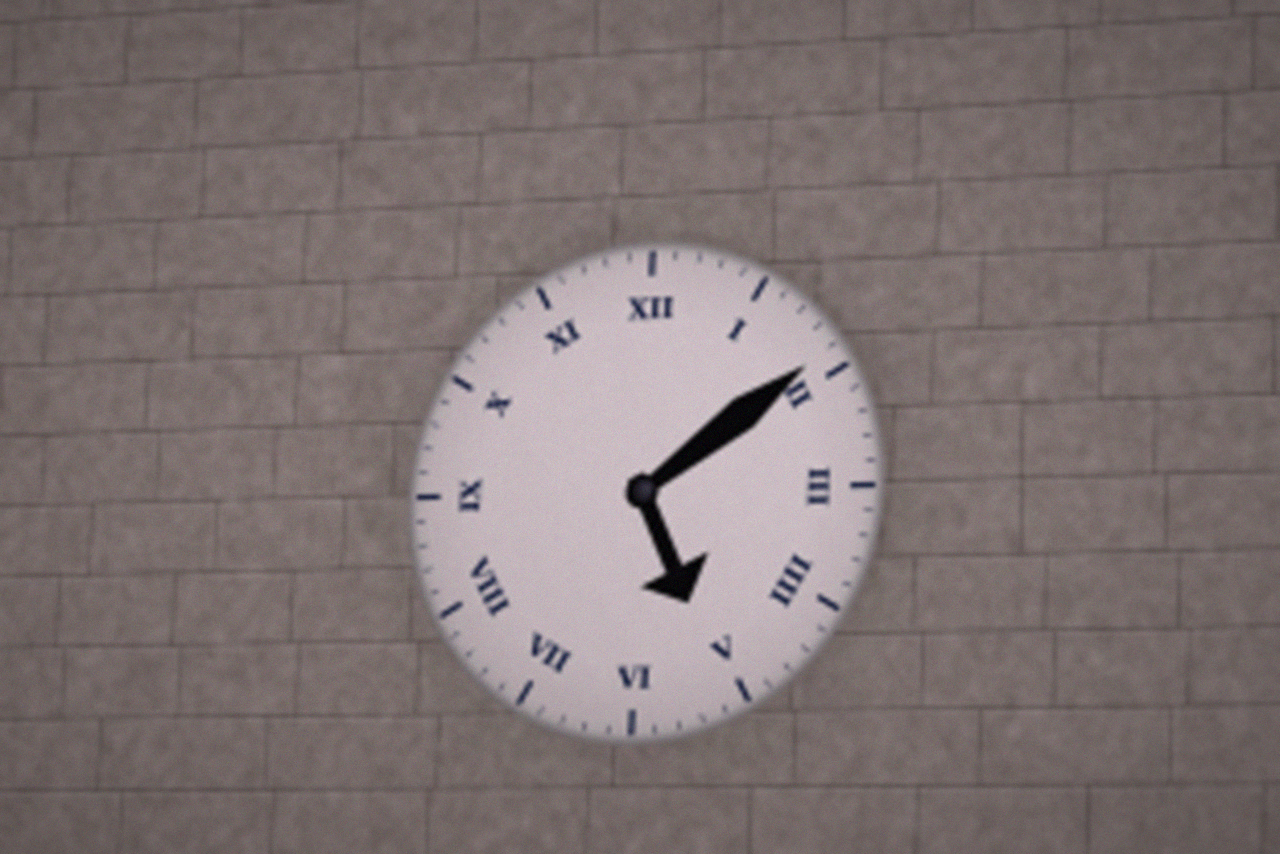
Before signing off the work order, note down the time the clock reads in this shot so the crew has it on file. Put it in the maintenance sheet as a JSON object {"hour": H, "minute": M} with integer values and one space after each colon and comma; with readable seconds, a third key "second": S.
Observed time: {"hour": 5, "minute": 9}
